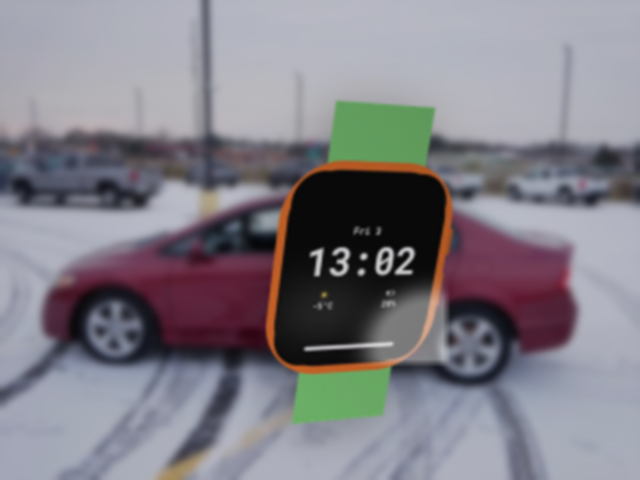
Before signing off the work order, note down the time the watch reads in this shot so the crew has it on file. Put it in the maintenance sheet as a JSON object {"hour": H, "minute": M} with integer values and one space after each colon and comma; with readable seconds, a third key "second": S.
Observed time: {"hour": 13, "minute": 2}
